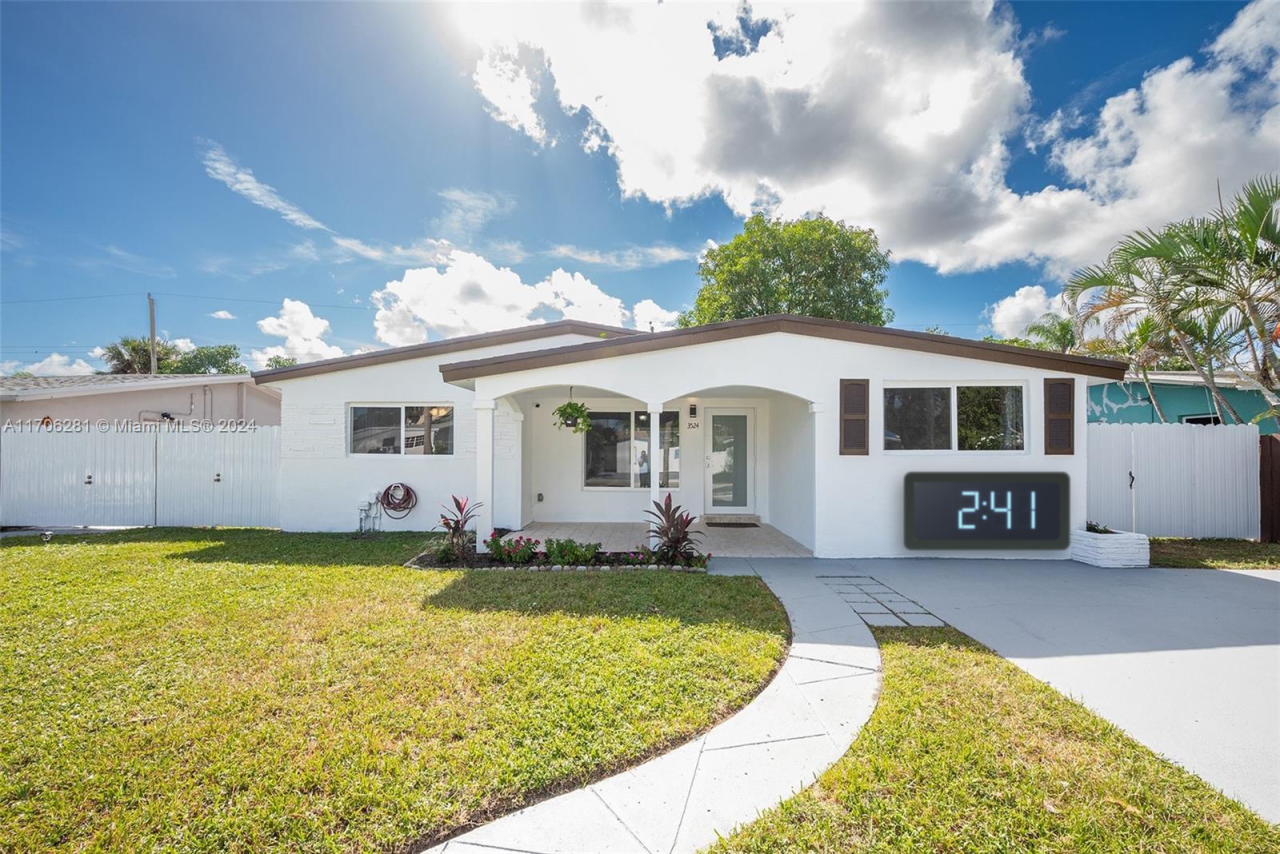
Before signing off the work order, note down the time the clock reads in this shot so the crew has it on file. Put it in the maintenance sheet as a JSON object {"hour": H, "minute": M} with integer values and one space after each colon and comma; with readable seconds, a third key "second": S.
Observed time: {"hour": 2, "minute": 41}
